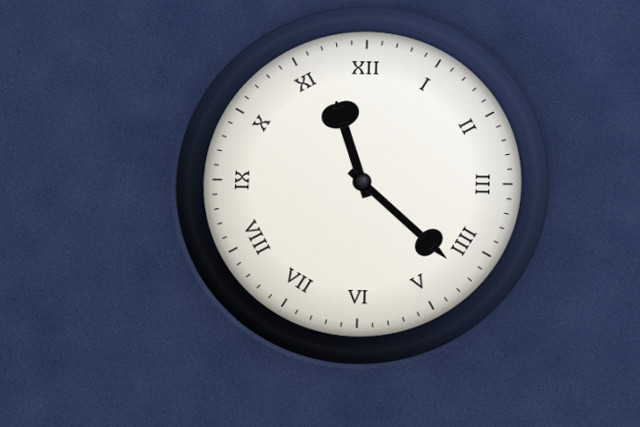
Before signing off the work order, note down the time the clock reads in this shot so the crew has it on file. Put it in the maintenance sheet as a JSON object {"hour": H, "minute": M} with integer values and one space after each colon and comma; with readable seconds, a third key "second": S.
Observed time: {"hour": 11, "minute": 22}
